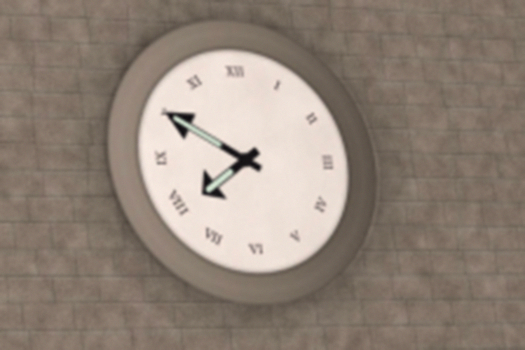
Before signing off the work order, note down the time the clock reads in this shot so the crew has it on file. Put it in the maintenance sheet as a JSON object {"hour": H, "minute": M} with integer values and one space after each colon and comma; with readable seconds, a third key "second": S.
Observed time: {"hour": 7, "minute": 50}
